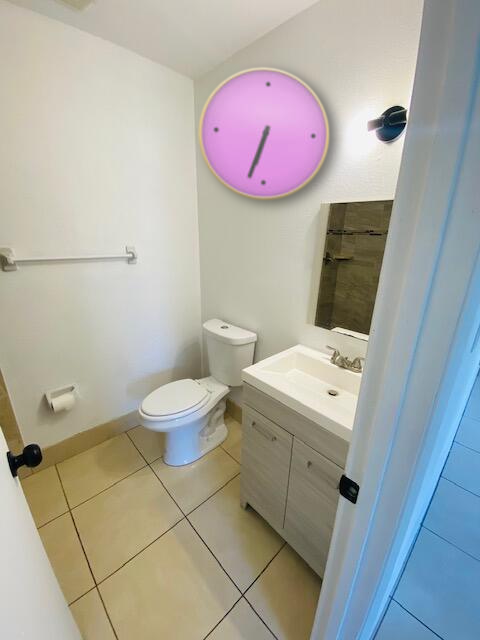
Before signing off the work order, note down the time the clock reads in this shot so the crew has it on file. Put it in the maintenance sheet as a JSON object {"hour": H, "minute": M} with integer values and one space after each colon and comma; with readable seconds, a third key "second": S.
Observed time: {"hour": 6, "minute": 33}
